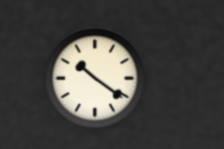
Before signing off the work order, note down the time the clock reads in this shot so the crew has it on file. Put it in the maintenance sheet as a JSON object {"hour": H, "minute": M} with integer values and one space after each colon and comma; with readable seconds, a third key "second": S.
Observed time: {"hour": 10, "minute": 21}
